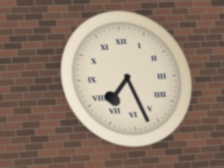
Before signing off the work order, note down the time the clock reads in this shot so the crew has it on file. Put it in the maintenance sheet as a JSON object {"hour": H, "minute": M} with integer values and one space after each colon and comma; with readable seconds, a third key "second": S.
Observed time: {"hour": 7, "minute": 27}
